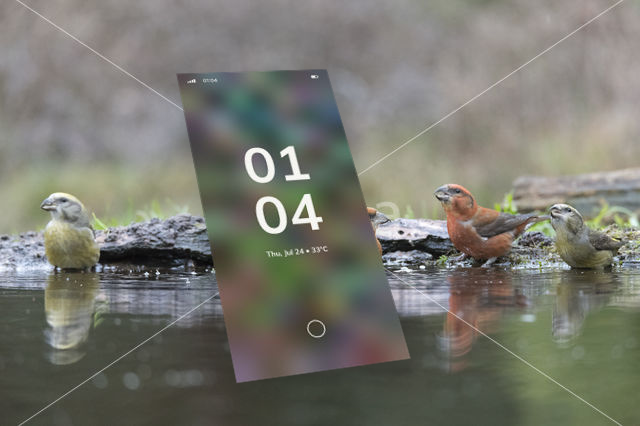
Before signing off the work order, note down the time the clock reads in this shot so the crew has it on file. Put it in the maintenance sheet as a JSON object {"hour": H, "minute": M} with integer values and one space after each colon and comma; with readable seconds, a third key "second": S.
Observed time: {"hour": 1, "minute": 4}
